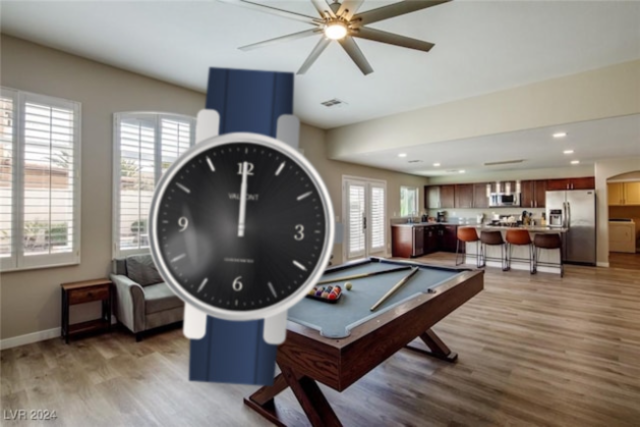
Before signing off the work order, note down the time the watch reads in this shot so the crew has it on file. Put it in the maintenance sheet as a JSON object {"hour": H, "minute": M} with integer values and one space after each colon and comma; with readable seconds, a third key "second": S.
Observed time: {"hour": 12, "minute": 0}
